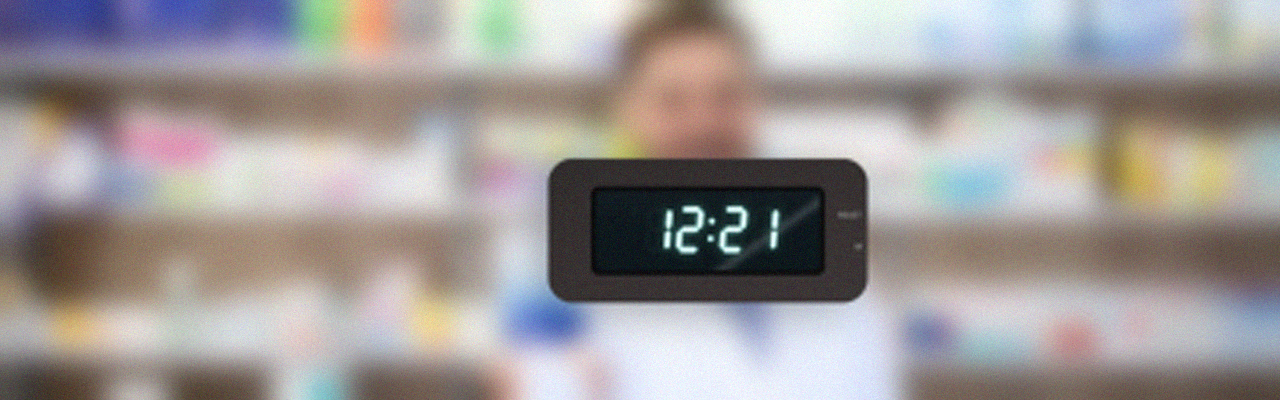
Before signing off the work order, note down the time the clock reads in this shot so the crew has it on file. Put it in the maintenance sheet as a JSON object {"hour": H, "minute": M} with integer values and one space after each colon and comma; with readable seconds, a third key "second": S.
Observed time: {"hour": 12, "minute": 21}
